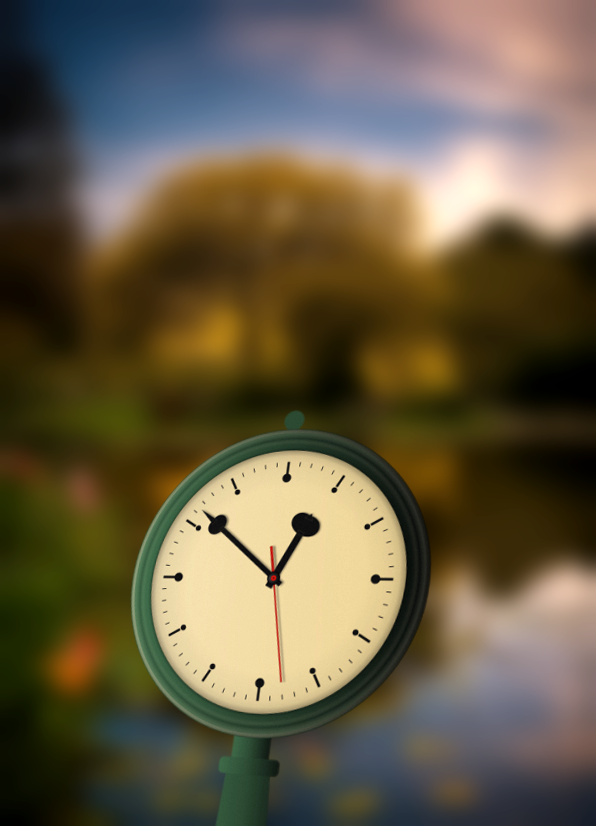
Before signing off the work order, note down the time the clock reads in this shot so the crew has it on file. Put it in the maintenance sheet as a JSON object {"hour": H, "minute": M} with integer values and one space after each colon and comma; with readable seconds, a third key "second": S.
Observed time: {"hour": 12, "minute": 51, "second": 28}
